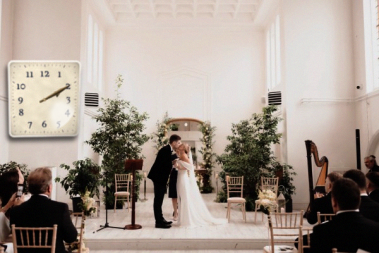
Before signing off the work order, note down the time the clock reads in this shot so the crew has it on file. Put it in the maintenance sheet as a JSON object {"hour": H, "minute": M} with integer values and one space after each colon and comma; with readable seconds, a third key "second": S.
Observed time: {"hour": 2, "minute": 10}
